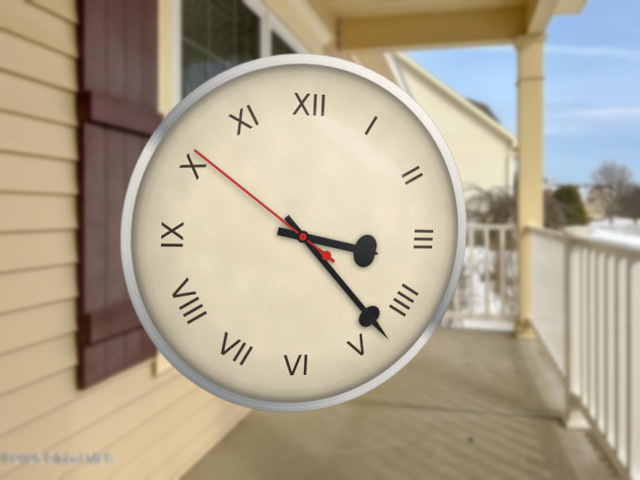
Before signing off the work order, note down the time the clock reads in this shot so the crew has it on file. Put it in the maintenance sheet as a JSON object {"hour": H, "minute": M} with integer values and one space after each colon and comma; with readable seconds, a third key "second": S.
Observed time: {"hour": 3, "minute": 22, "second": 51}
